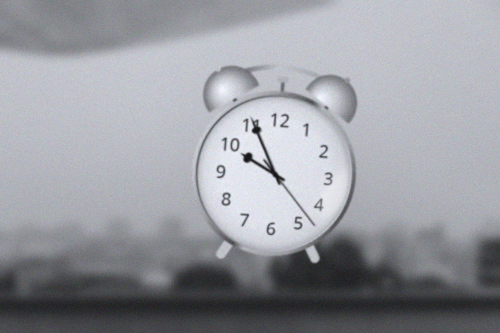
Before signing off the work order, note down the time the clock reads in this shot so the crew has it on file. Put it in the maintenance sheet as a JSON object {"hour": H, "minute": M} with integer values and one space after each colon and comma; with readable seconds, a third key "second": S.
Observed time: {"hour": 9, "minute": 55, "second": 23}
